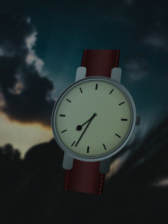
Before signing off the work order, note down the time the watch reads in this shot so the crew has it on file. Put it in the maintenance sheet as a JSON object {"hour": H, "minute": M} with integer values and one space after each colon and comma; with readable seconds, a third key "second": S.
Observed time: {"hour": 7, "minute": 34}
